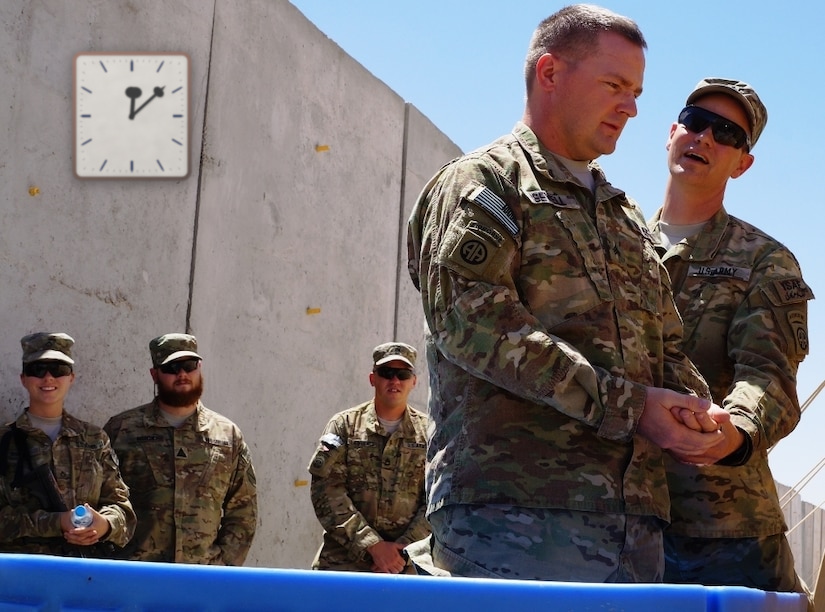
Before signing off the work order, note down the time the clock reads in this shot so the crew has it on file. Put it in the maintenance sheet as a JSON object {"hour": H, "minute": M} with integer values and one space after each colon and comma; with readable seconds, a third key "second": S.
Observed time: {"hour": 12, "minute": 8}
